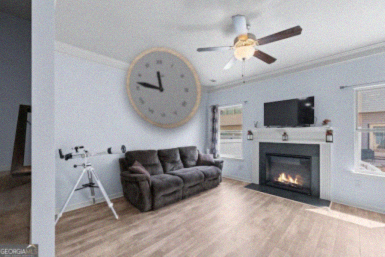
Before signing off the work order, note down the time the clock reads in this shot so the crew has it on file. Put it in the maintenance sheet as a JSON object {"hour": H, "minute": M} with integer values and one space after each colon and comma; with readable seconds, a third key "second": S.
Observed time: {"hour": 11, "minute": 47}
